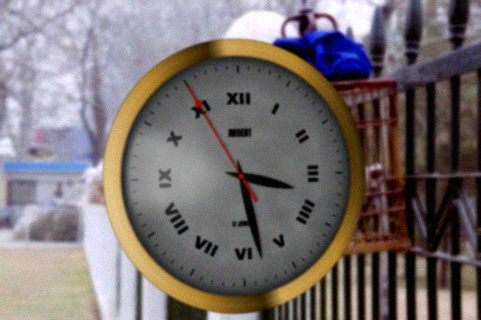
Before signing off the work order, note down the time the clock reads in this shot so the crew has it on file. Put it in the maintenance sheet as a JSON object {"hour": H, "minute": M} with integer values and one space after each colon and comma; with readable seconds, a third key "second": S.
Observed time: {"hour": 3, "minute": 27, "second": 55}
